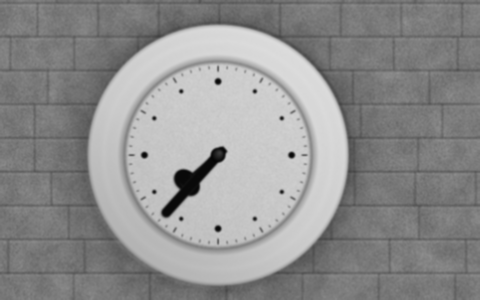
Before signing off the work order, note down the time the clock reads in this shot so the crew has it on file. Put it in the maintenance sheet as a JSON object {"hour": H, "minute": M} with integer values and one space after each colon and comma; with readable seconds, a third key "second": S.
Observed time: {"hour": 7, "minute": 37}
